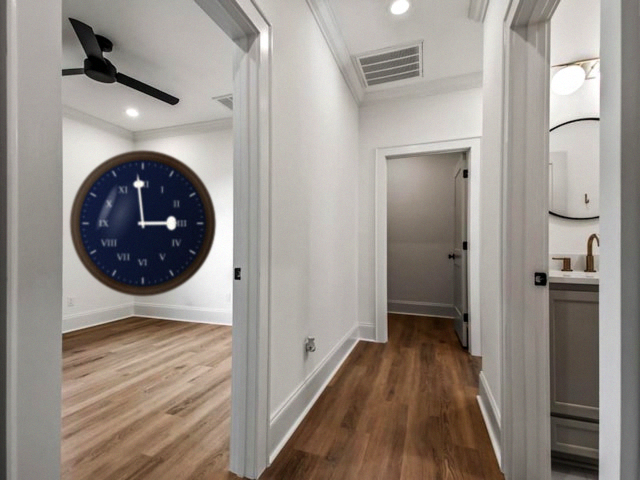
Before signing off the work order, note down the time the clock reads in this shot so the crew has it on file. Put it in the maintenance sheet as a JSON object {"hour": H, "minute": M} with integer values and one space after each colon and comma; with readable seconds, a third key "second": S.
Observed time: {"hour": 2, "minute": 59}
